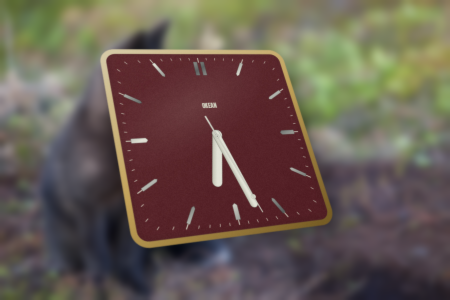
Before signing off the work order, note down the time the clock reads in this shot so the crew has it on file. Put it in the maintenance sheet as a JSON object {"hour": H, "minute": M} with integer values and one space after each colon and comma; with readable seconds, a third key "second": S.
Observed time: {"hour": 6, "minute": 27, "second": 27}
